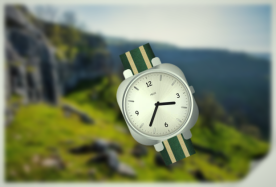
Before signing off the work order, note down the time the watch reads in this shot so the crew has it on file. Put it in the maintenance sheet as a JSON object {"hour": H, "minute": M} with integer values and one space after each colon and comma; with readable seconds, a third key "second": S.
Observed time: {"hour": 3, "minute": 37}
